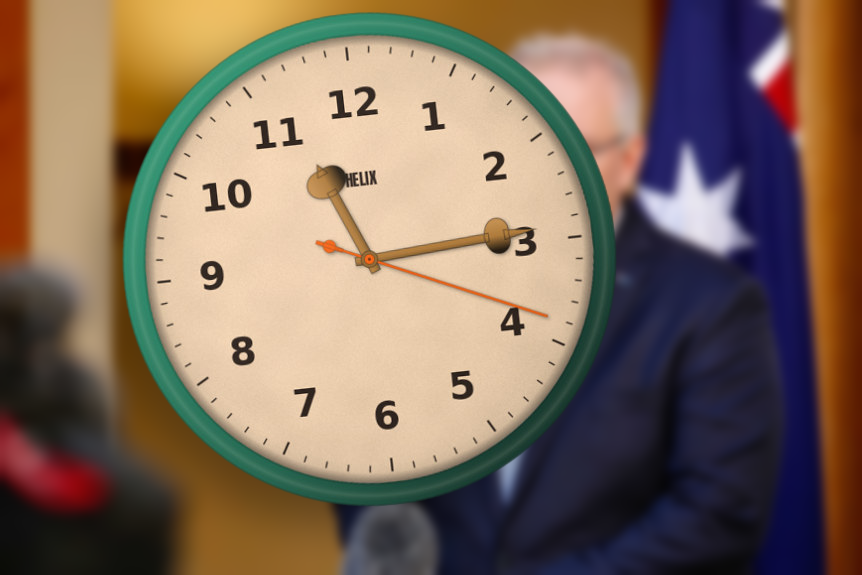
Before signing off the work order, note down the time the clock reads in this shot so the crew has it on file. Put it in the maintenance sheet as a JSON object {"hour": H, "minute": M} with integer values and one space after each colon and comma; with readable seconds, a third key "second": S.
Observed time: {"hour": 11, "minute": 14, "second": 19}
